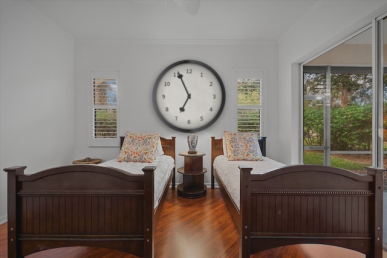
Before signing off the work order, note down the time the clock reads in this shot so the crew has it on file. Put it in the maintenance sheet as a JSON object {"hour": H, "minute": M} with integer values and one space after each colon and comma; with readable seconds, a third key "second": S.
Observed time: {"hour": 6, "minute": 56}
